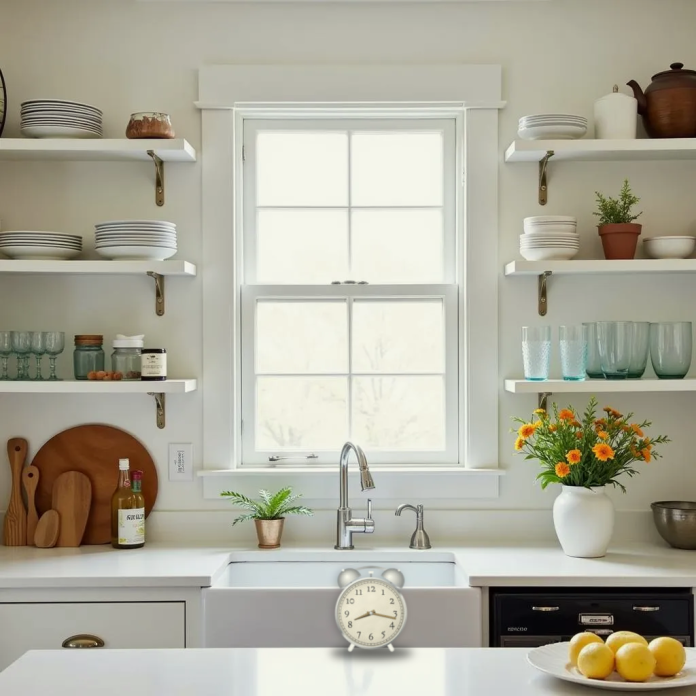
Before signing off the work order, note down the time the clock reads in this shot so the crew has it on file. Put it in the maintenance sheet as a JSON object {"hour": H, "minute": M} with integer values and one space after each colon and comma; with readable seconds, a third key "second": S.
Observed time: {"hour": 8, "minute": 17}
